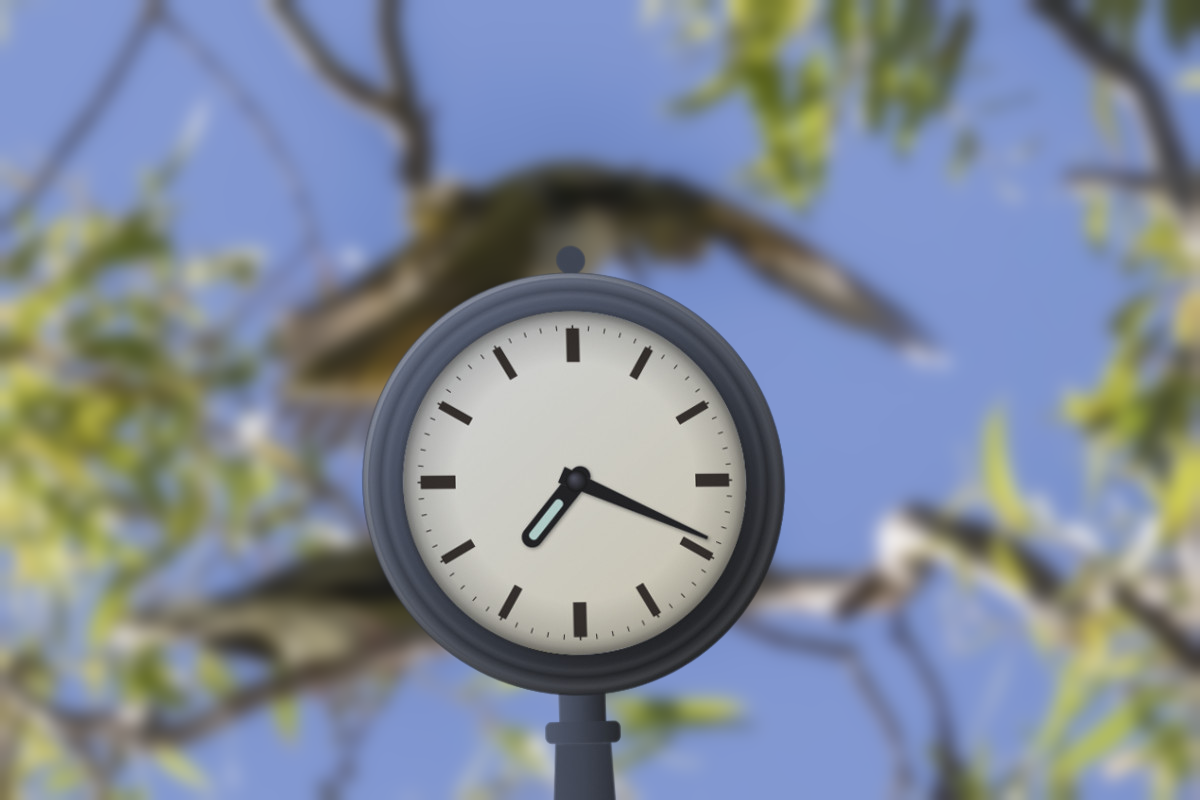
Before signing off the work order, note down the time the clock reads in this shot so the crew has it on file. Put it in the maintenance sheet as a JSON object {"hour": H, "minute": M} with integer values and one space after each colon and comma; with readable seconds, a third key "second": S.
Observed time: {"hour": 7, "minute": 19}
